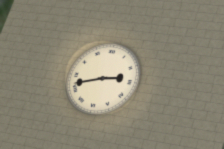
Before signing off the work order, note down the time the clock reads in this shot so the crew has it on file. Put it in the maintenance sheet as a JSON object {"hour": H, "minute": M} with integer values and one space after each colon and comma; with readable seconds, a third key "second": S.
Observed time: {"hour": 2, "minute": 42}
